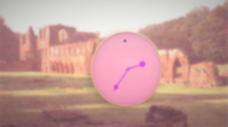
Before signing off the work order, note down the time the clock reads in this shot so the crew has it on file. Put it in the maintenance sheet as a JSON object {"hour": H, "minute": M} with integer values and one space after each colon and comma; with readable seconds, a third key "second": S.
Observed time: {"hour": 2, "minute": 37}
